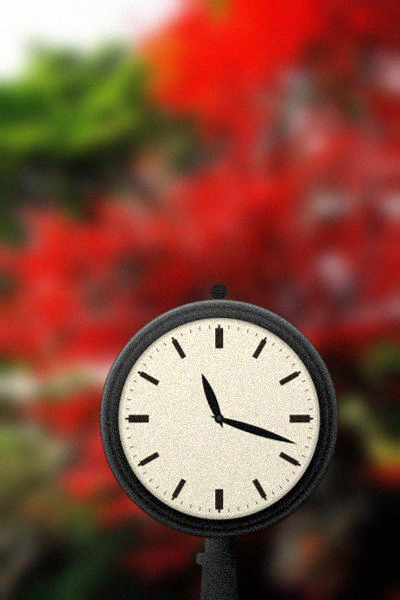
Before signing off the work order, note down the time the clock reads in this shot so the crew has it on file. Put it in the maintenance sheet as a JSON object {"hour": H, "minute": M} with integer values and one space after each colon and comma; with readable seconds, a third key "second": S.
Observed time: {"hour": 11, "minute": 18}
